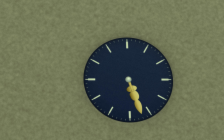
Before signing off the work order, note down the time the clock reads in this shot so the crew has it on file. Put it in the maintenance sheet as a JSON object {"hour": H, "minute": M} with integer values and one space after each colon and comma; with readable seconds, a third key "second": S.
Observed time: {"hour": 5, "minute": 27}
